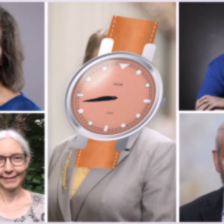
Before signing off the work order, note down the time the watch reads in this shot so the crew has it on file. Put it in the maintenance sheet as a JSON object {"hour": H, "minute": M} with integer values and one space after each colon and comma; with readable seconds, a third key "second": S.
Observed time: {"hour": 8, "minute": 43}
